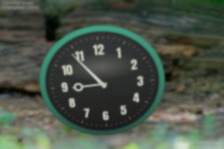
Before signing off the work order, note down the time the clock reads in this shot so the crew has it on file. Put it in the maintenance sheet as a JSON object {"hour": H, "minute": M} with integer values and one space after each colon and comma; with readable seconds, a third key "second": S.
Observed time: {"hour": 8, "minute": 54}
